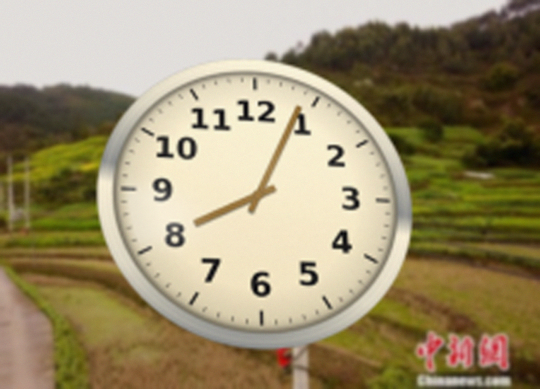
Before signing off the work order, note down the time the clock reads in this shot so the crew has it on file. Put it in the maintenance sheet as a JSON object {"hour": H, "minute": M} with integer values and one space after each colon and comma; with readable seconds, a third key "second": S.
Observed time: {"hour": 8, "minute": 4}
